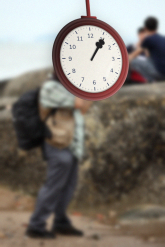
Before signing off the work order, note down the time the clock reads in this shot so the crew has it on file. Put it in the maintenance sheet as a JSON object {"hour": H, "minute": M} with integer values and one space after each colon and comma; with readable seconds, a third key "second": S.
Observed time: {"hour": 1, "minute": 6}
